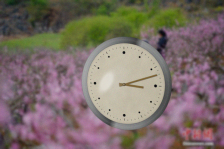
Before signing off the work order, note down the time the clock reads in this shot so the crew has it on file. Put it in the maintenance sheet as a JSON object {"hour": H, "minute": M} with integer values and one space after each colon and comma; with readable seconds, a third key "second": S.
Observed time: {"hour": 3, "minute": 12}
